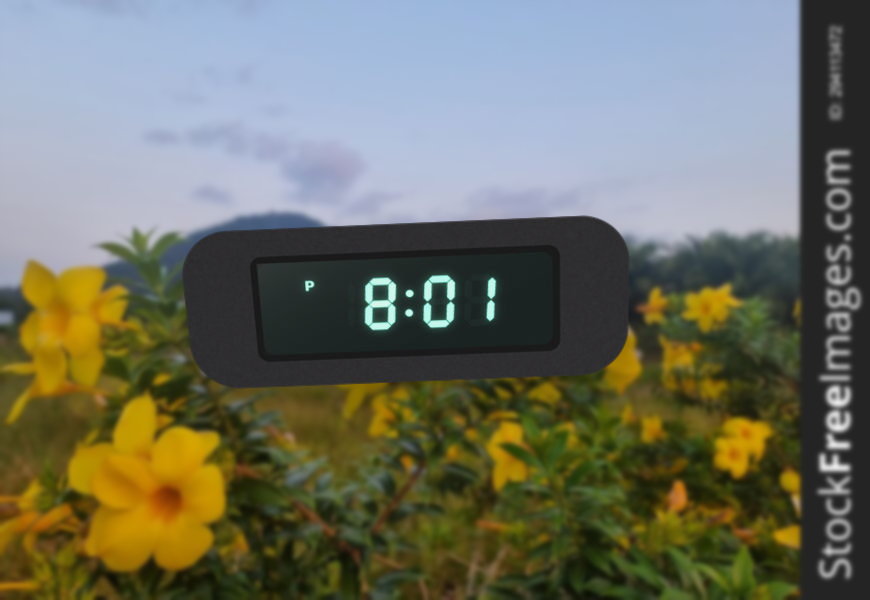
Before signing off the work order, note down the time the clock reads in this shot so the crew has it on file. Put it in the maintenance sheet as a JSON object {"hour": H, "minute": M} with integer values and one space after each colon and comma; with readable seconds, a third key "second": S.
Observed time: {"hour": 8, "minute": 1}
